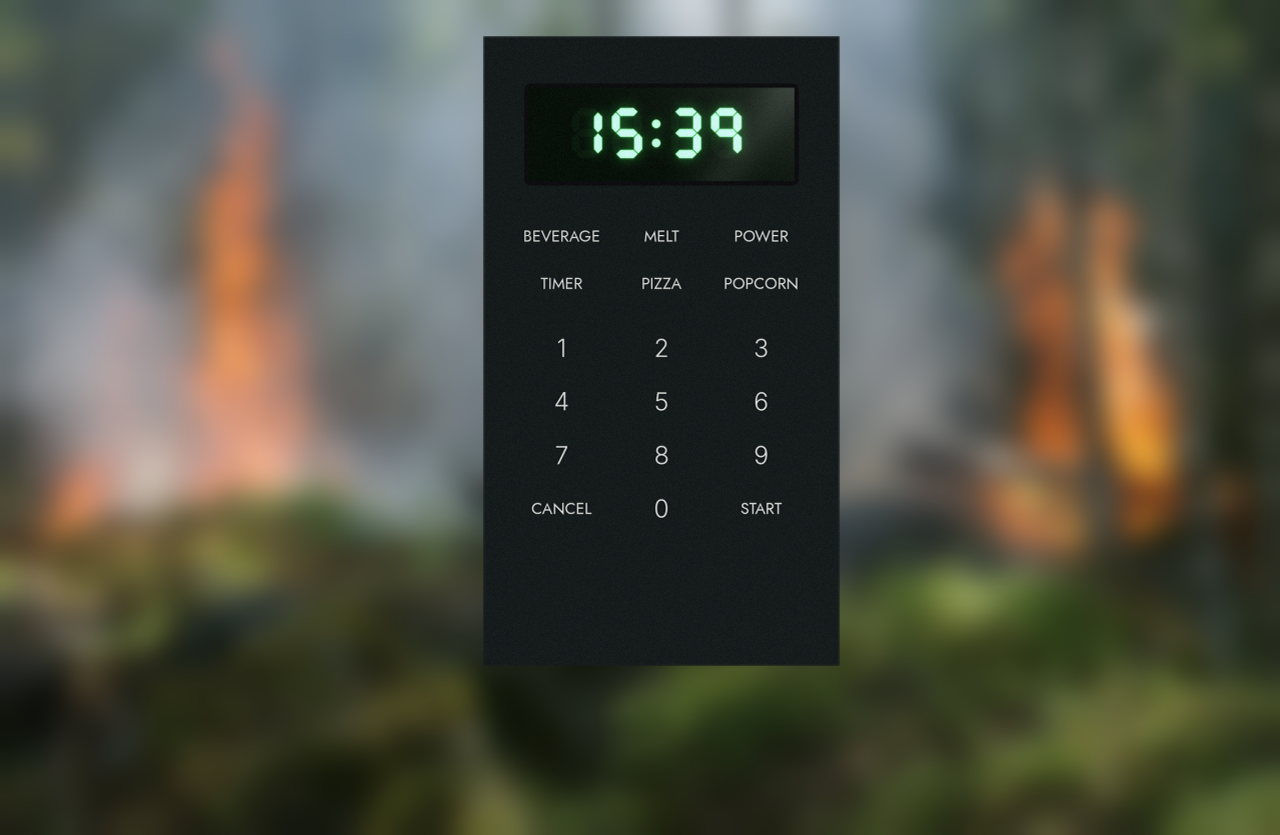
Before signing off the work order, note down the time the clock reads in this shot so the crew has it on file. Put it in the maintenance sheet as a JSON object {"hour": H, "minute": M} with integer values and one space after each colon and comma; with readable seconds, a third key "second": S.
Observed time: {"hour": 15, "minute": 39}
